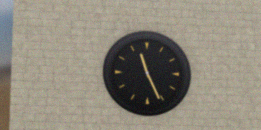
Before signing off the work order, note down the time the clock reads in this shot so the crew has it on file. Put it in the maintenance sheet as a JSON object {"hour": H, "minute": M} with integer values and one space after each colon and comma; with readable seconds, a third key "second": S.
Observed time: {"hour": 11, "minute": 26}
